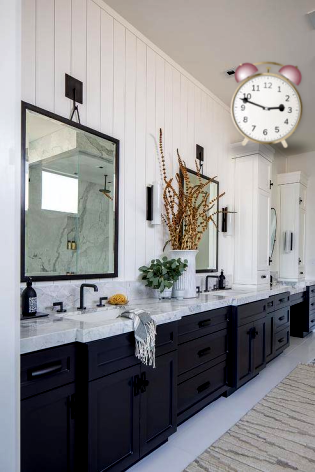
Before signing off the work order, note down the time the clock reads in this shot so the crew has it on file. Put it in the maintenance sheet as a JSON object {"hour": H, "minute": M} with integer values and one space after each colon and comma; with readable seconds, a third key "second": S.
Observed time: {"hour": 2, "minute": 48}
